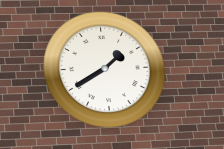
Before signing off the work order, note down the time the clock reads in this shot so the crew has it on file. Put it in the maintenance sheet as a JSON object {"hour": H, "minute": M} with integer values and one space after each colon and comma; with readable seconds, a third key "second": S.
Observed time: {"hour": 1, "minute": 40}
